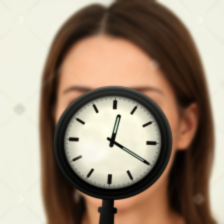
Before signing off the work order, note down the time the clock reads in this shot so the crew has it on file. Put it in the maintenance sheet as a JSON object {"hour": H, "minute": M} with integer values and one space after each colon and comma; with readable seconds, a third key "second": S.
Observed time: {"hour": 12, "minute": 20}
